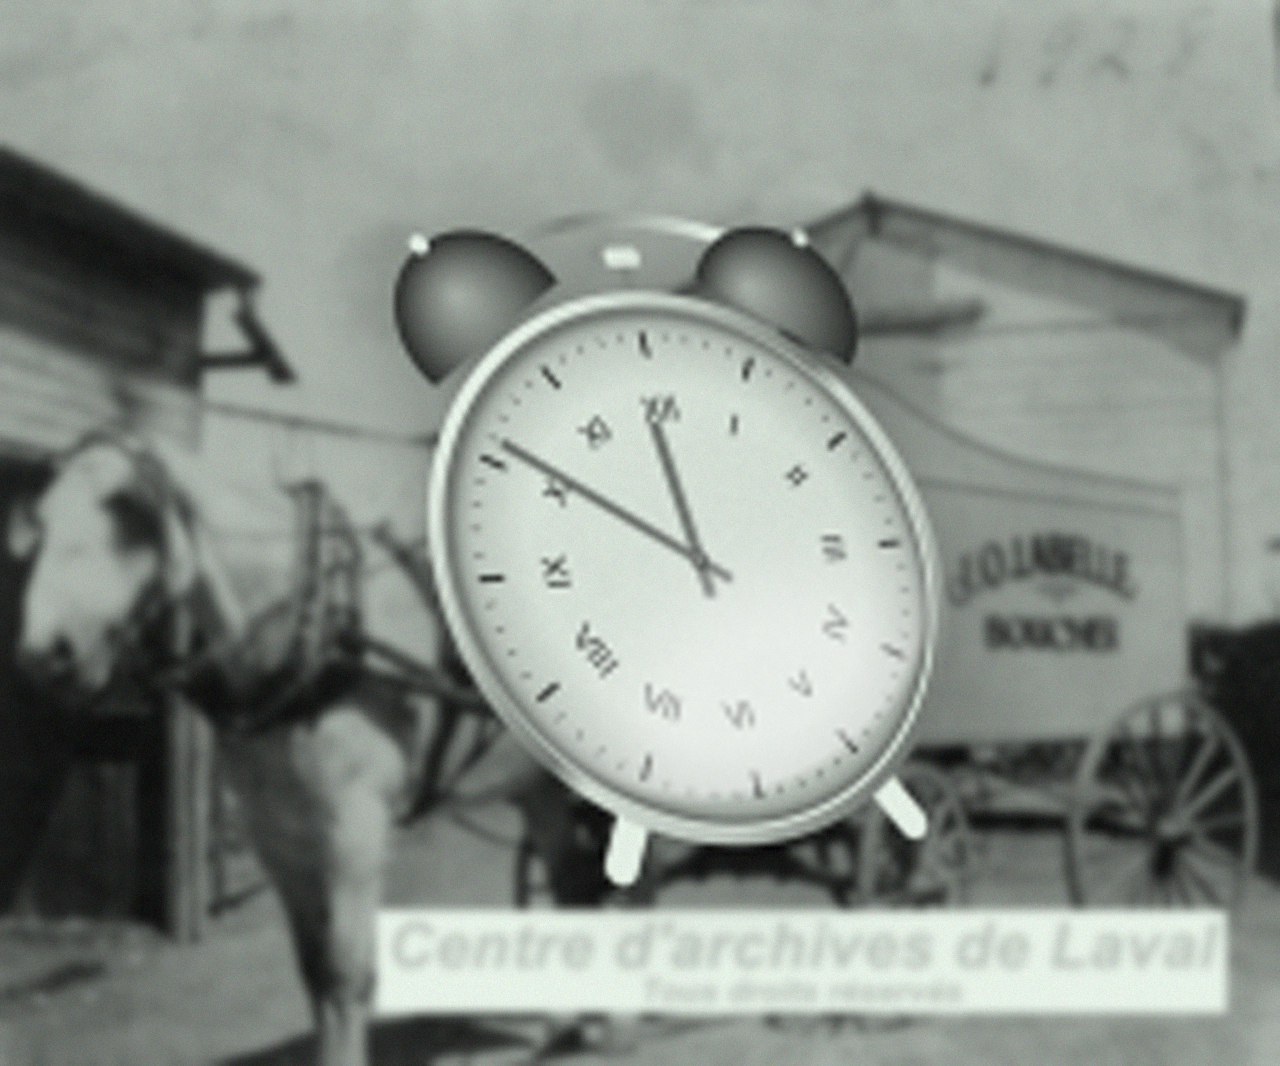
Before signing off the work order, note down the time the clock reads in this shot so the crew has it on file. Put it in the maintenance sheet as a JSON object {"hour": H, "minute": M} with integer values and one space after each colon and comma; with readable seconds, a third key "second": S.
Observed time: {"hour": 11, "minute": 51}
